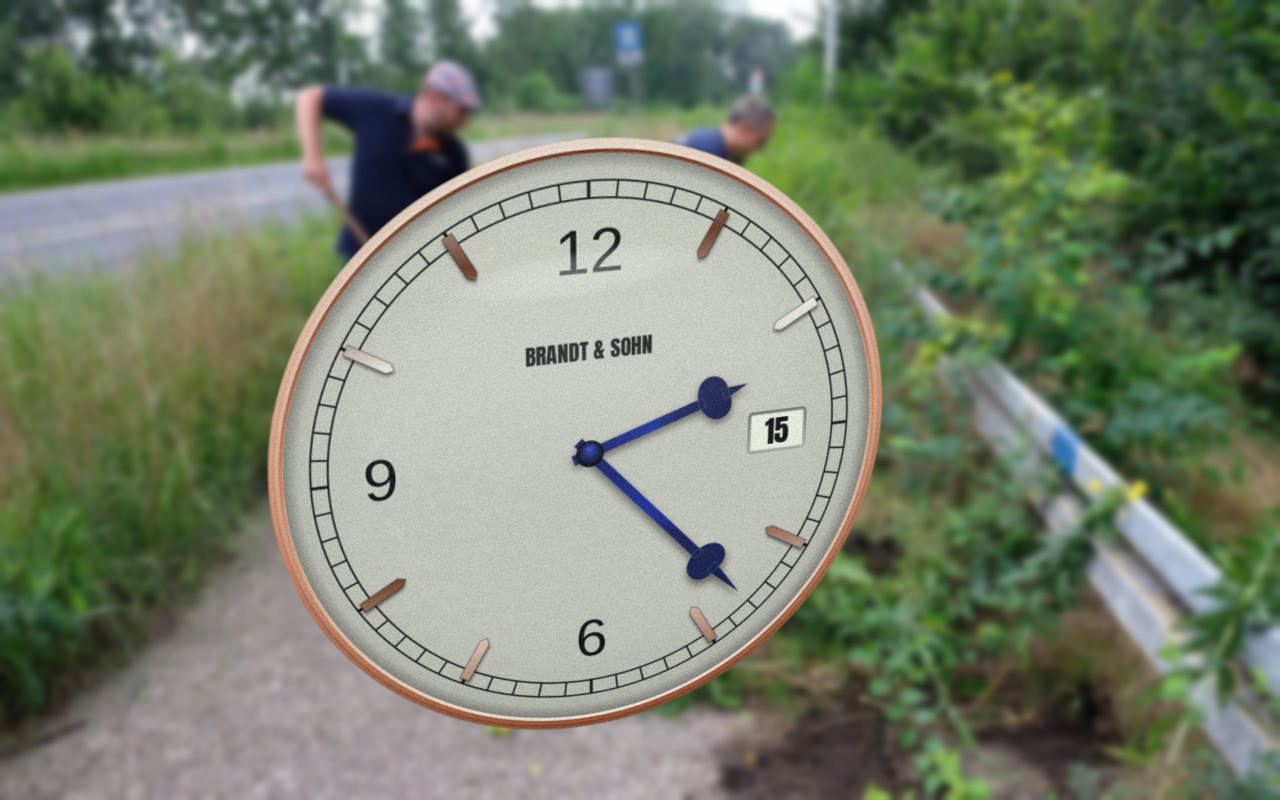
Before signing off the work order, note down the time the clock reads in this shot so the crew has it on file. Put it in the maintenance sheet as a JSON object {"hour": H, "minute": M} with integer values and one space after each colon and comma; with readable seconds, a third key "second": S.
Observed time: {"hour": 2, "minute": 23}
